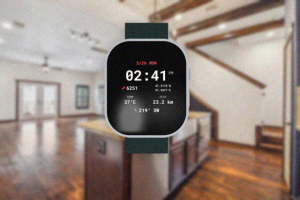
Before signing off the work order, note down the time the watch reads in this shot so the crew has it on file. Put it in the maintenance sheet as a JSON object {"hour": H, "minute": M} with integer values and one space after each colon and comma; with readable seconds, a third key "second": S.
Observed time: {"hour": 2, "minute": 41}
